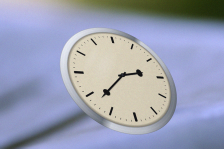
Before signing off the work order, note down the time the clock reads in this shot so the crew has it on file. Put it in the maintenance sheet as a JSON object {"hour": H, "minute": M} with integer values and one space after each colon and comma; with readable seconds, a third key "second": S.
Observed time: {"hour": 2, "minute": 38}
